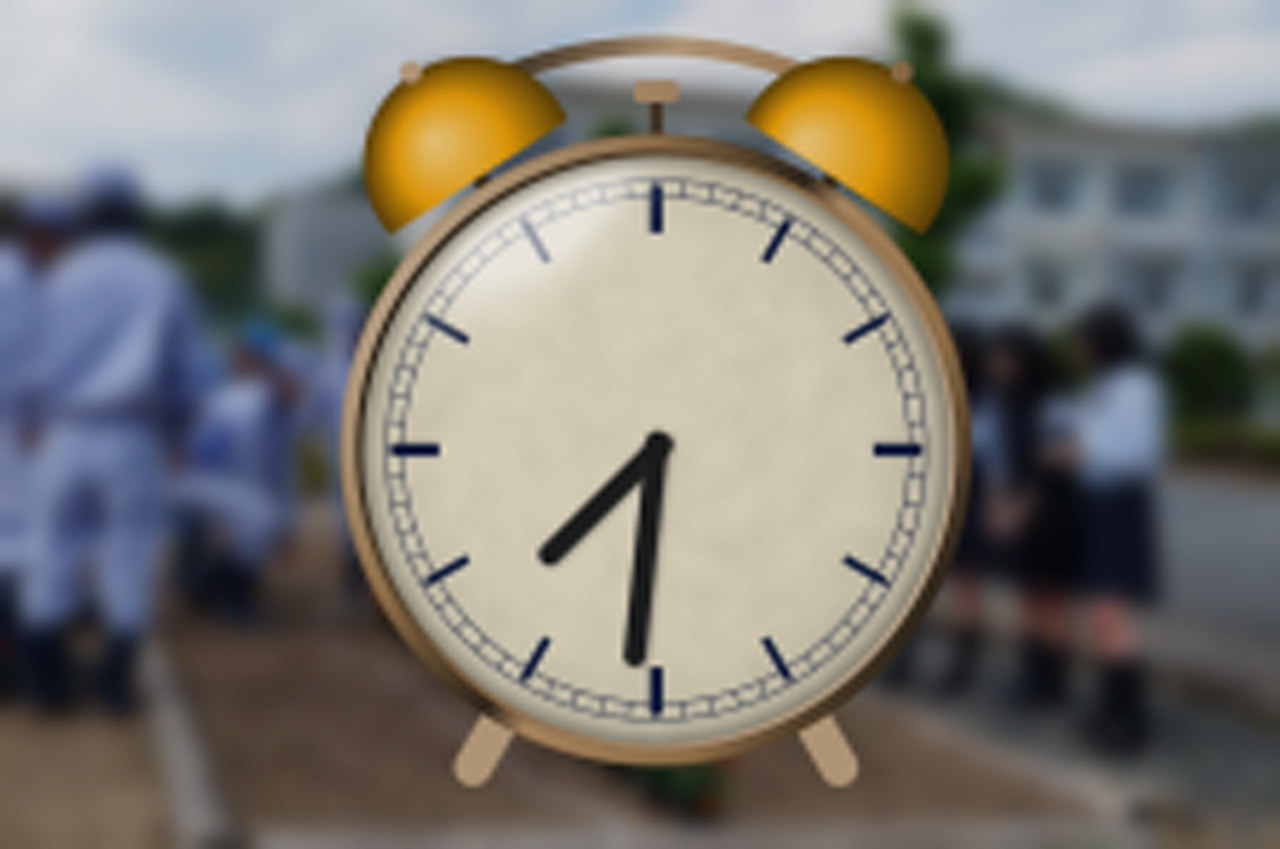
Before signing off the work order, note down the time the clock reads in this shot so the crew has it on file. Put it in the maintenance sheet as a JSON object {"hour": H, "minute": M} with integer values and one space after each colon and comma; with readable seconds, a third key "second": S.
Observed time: {"hour": 7, "minute": 31}
